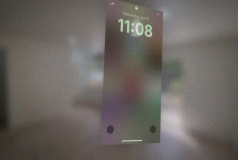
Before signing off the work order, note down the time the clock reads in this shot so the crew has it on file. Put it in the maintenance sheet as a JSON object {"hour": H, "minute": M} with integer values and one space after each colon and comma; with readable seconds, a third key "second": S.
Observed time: {"hour": 11, "minute": 8}
